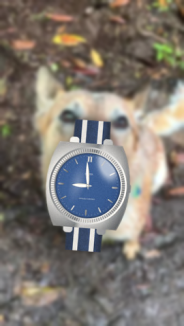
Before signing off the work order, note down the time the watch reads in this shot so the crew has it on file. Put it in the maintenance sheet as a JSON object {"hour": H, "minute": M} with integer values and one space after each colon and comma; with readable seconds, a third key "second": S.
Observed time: {"hour": 8, "minute": 59}
